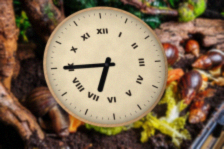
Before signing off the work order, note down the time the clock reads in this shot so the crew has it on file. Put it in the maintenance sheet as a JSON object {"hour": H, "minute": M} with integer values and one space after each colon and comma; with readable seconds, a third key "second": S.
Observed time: {"hour": 6, "minute": 45}
